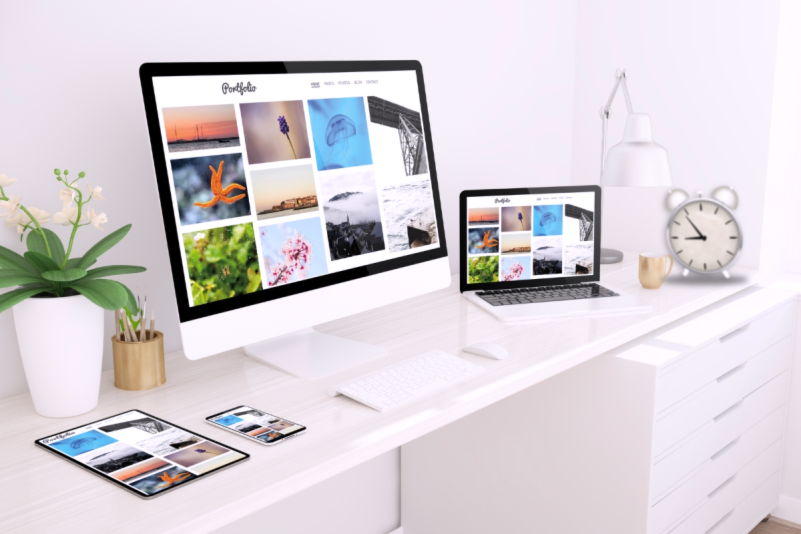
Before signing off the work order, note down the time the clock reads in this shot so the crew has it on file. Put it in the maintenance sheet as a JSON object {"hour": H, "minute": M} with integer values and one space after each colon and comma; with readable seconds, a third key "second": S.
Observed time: {"hour": 8, "minute": 54}
